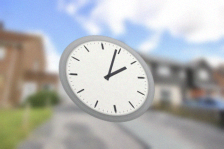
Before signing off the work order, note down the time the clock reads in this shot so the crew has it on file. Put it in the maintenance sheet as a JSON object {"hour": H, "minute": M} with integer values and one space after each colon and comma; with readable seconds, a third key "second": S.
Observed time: {"hour": 2, "minute": 4}
